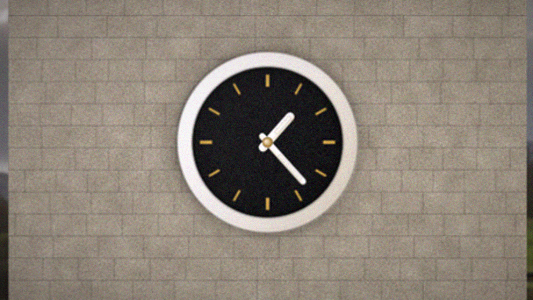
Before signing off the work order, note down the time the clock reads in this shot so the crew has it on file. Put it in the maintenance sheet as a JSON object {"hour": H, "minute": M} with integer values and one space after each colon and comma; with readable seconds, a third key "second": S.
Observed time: {"hour": 1, "minute": 23}
